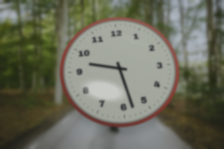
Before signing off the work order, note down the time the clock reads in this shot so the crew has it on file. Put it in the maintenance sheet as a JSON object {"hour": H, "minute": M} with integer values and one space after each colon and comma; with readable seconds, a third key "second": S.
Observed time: {"hour": 9, "minute": 28}
